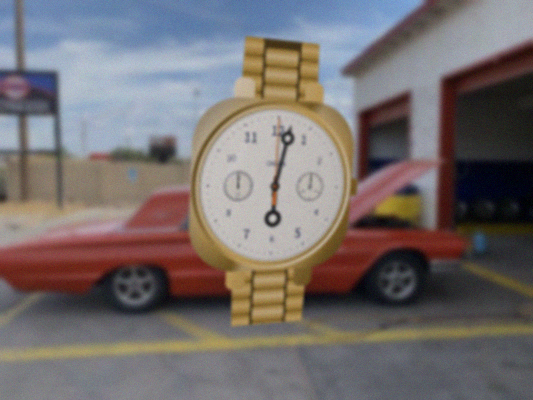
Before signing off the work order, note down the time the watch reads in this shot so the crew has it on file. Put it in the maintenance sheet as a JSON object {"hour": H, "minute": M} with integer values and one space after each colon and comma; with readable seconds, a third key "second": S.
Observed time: {"hour": 6, "minute": 2}
